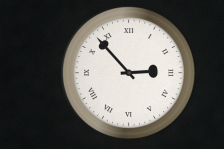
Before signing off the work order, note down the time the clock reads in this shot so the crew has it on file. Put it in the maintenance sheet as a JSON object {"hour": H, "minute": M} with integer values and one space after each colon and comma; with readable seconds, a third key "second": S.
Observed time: {"hour": 2, "minute": 53}
